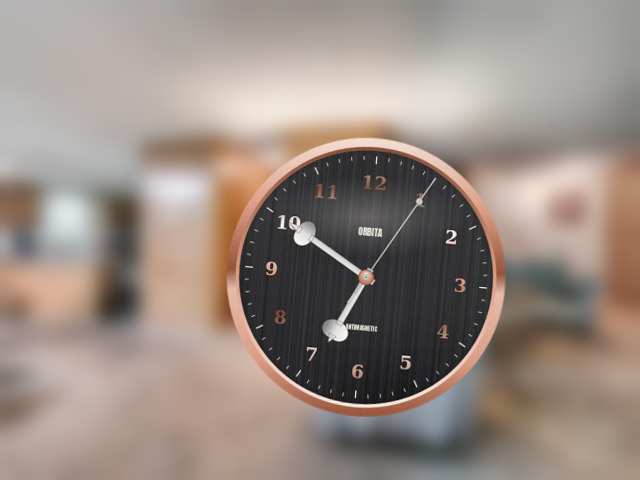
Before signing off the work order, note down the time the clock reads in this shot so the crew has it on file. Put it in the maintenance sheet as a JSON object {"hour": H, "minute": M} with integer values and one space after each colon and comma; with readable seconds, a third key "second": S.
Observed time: {"hour": 6, "minute": 50, "second": 5}
